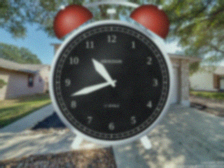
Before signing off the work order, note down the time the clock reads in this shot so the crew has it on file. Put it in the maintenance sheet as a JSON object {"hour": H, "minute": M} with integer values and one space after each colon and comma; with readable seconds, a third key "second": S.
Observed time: {"hour": 10, "minute": 42}
